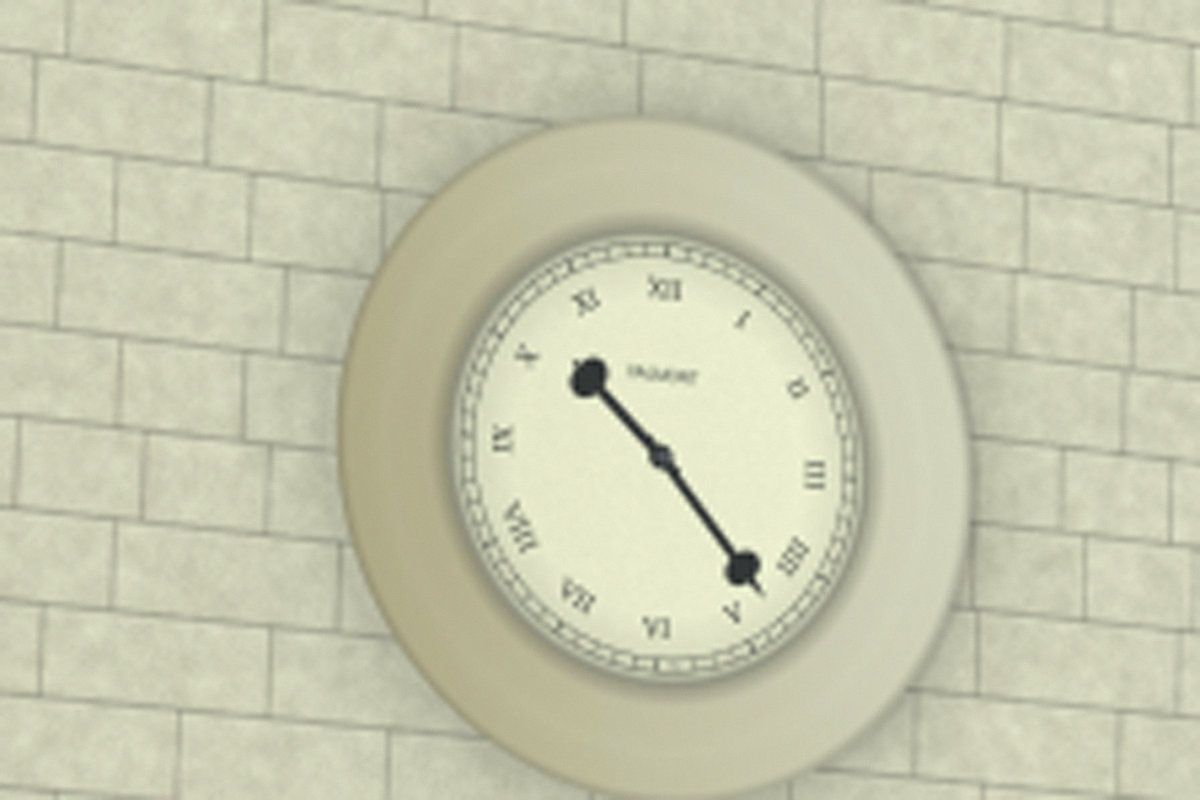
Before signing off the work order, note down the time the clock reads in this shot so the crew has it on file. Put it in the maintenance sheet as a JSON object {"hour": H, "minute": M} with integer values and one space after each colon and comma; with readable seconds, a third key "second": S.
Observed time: {"hour": 10, "minute": 23}
